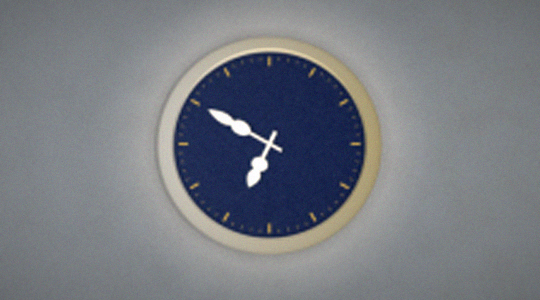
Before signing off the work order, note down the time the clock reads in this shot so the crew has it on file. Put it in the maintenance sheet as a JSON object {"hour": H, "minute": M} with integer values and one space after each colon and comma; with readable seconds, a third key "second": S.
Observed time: {"hour": 6, "minute": 50}
